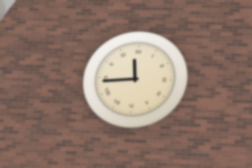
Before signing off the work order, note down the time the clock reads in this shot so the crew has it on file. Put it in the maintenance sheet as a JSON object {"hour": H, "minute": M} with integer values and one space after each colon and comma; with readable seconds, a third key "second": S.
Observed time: {"hour": 11, "minute": 44}
